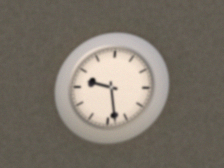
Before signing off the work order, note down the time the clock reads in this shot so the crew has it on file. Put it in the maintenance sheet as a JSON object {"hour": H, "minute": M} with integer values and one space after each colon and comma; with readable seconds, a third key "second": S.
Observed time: {"hour": 9, "minute": 28}
